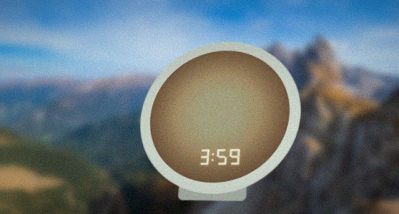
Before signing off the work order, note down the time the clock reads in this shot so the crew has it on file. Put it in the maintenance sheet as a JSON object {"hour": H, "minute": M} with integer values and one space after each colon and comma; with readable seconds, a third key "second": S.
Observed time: {"hour": 3, "minute": 59}
